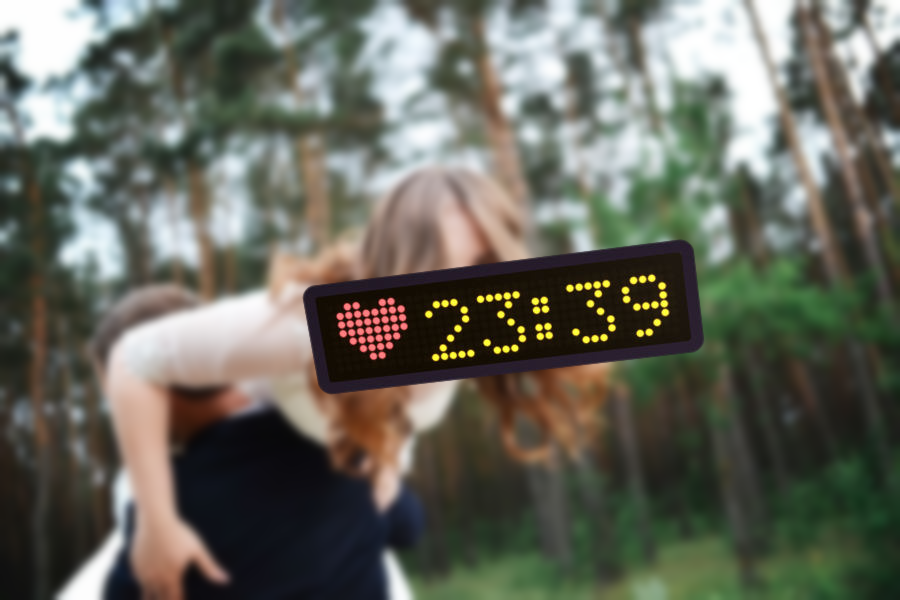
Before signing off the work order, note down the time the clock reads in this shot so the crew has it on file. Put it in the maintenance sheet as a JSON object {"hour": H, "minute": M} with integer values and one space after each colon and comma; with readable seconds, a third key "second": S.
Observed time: {"hour": 23, "minute": 39}
